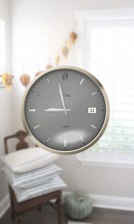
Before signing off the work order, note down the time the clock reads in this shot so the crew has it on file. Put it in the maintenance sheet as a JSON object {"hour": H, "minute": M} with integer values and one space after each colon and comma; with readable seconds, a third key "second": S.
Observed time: {"hour": 8, "minute": 58}
